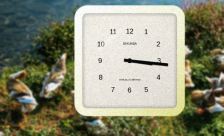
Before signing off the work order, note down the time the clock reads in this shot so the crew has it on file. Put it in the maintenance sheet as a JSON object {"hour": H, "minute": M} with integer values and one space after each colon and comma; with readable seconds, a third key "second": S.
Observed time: {"hour": 3, "minute": 16}
